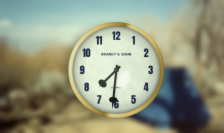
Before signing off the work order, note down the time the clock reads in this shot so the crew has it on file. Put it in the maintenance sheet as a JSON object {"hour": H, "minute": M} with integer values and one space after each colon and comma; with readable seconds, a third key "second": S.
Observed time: {"hour": 7, "minute": 31}
